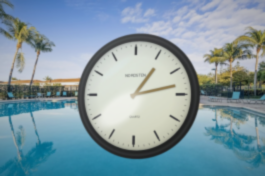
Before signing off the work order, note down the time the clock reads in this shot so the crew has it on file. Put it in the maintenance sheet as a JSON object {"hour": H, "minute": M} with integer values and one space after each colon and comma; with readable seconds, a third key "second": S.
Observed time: {"hour": 1, "minute": 13}
